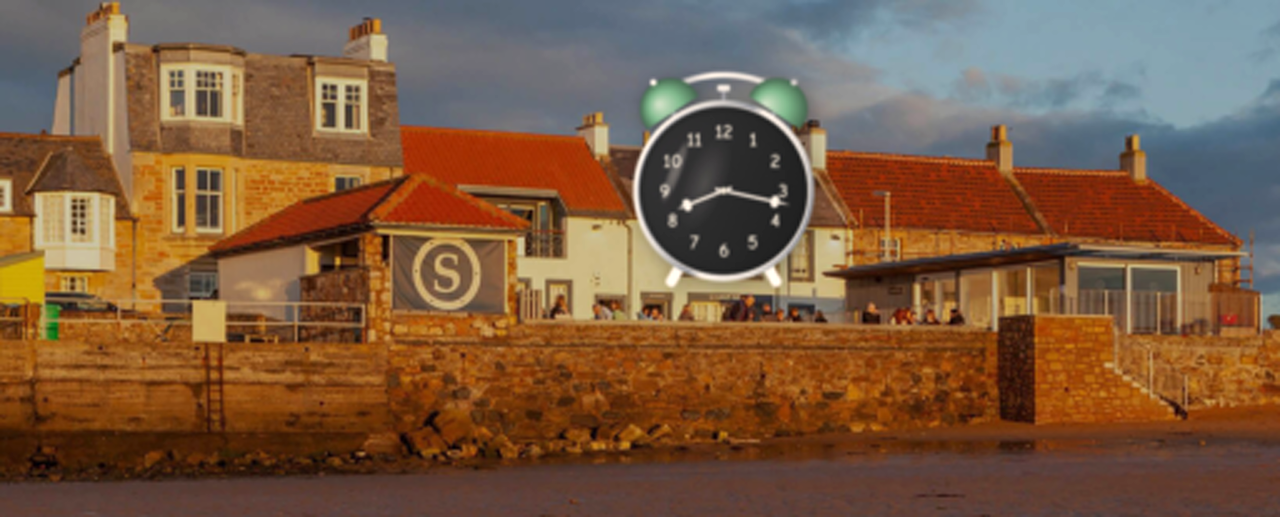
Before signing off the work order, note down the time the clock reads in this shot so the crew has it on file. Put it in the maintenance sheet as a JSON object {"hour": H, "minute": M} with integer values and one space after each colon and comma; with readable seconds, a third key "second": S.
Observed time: {"hour": 8, "minute": 17}
